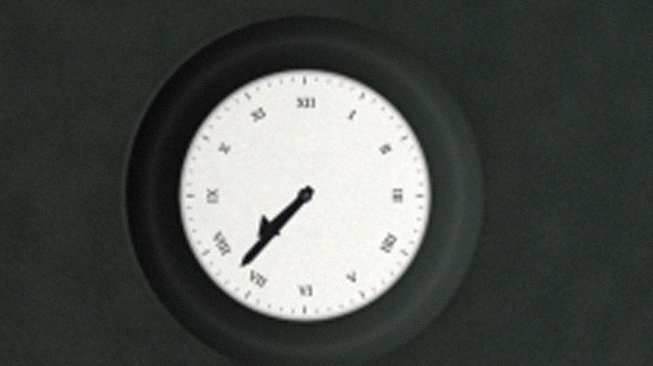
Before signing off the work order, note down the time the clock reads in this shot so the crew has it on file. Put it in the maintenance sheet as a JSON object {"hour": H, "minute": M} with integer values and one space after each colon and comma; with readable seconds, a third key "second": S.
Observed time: {"hour": 7, "minute": 37}
